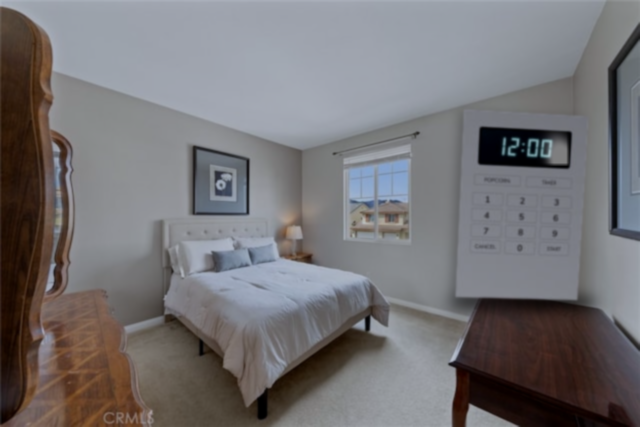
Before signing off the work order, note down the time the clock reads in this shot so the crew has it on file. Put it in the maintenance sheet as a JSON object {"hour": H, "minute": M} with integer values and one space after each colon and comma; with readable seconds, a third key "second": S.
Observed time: {"hour": 12, "minute": 0}
